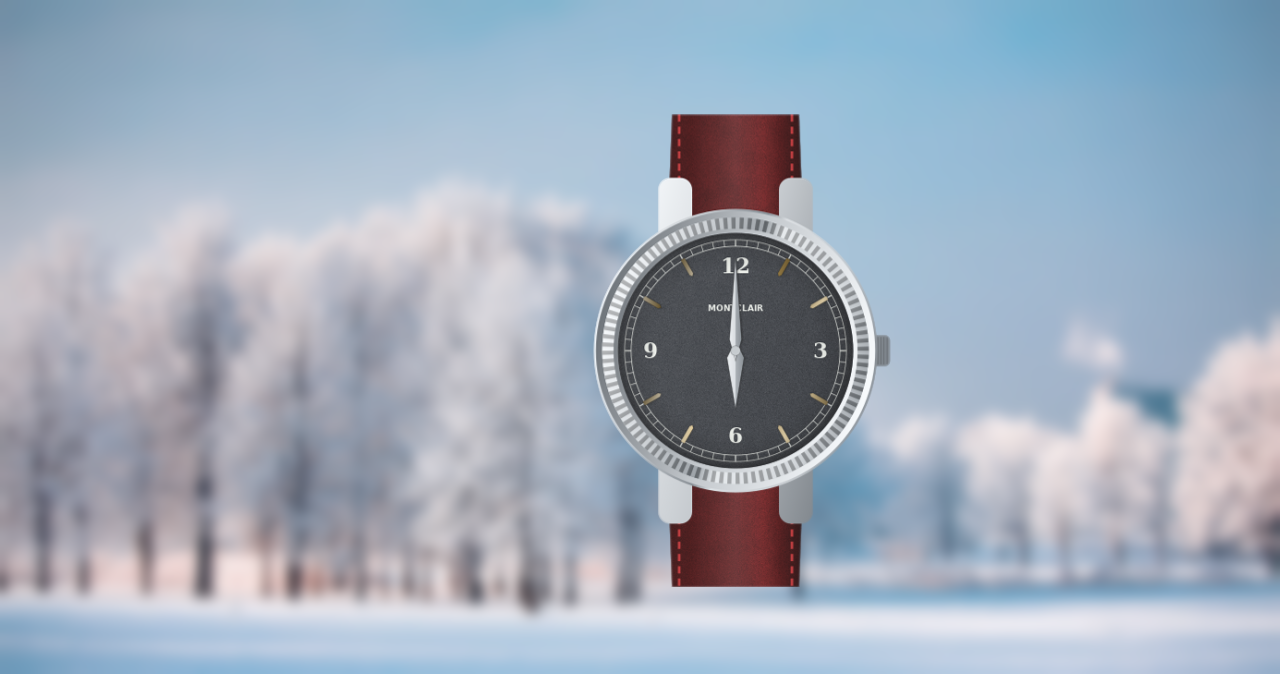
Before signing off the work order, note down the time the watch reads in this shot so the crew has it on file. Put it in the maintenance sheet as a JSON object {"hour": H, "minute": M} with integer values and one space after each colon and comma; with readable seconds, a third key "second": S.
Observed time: {"hour": 6, "minute": 0}
